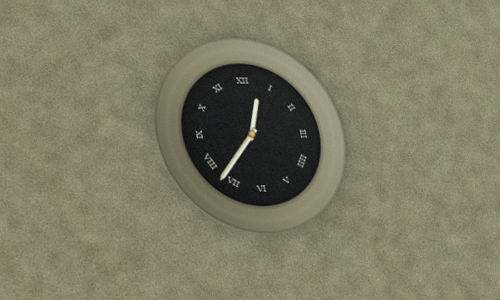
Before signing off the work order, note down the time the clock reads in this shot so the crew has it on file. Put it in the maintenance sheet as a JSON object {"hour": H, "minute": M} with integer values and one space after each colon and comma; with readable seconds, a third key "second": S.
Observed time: {"hour": 12, "minute": 37}
